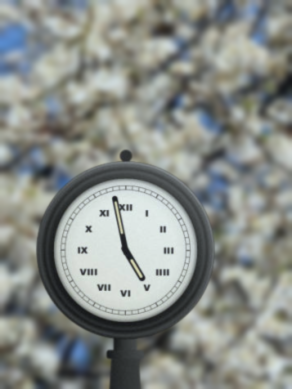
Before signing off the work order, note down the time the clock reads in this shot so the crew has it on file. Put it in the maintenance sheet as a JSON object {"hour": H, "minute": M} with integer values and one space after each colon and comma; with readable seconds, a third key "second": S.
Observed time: {"hour": 4, "minute": 58}
